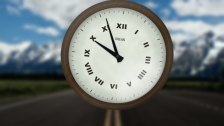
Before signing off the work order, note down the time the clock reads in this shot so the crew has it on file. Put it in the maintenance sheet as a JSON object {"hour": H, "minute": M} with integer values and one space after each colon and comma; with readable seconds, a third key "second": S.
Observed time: {"hour": 9, "minute": 56}
